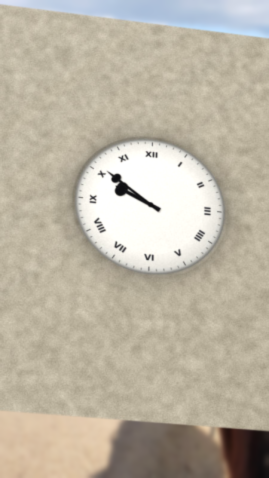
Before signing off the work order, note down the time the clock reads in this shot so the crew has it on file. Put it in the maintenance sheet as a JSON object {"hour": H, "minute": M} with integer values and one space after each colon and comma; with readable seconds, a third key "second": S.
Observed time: {"hour": 9, "minute": 51}
